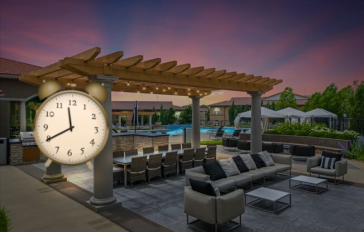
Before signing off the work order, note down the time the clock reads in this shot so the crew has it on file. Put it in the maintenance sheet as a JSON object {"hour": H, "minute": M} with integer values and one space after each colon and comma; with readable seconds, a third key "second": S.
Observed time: {"hour": 11, "minute": 40}
